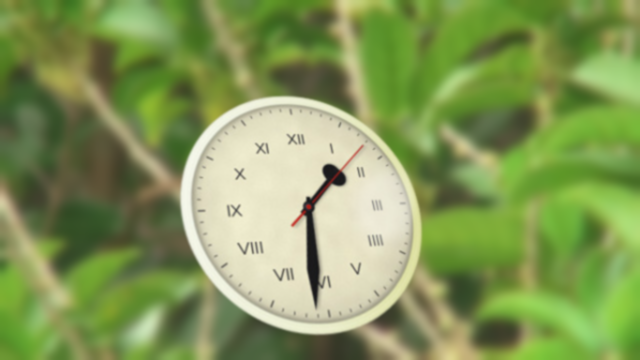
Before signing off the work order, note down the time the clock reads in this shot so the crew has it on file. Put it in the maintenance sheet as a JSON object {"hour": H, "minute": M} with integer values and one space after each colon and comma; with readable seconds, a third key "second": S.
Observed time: {"hour": 1, "minute": 31, "second": 8}
